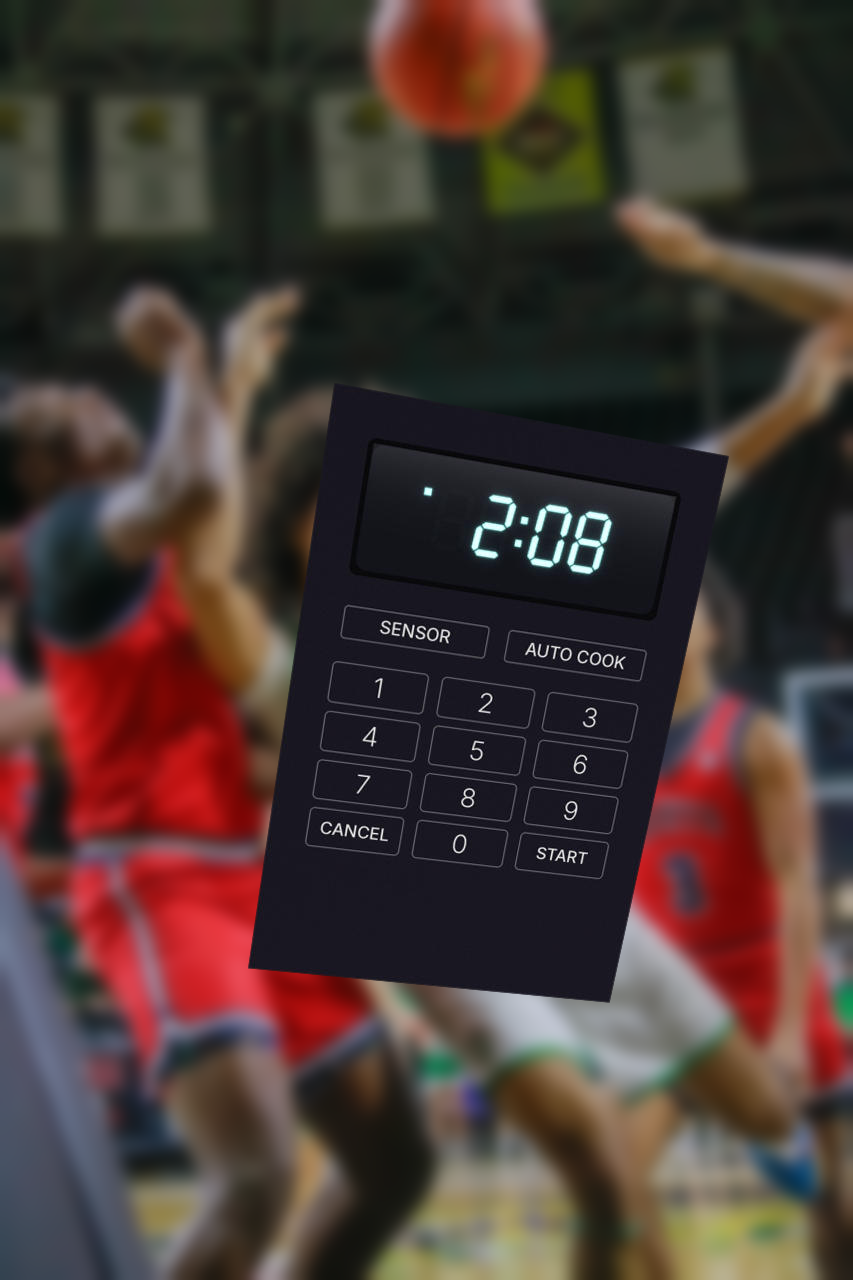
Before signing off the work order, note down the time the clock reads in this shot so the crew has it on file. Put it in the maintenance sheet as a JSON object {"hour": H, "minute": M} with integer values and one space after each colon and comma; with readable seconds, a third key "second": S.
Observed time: {"hour": 2, "minute": 8}
